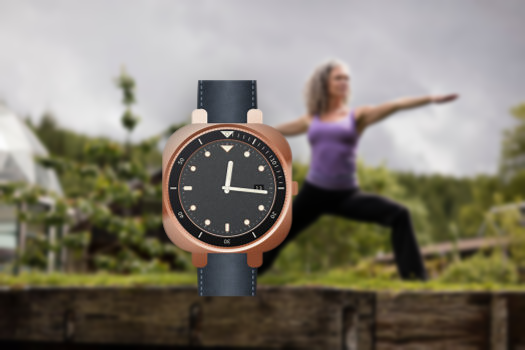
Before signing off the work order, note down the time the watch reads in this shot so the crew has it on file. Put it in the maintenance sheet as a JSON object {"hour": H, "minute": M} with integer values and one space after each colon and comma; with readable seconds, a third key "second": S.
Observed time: {"hour": 12, "minute": 16}
